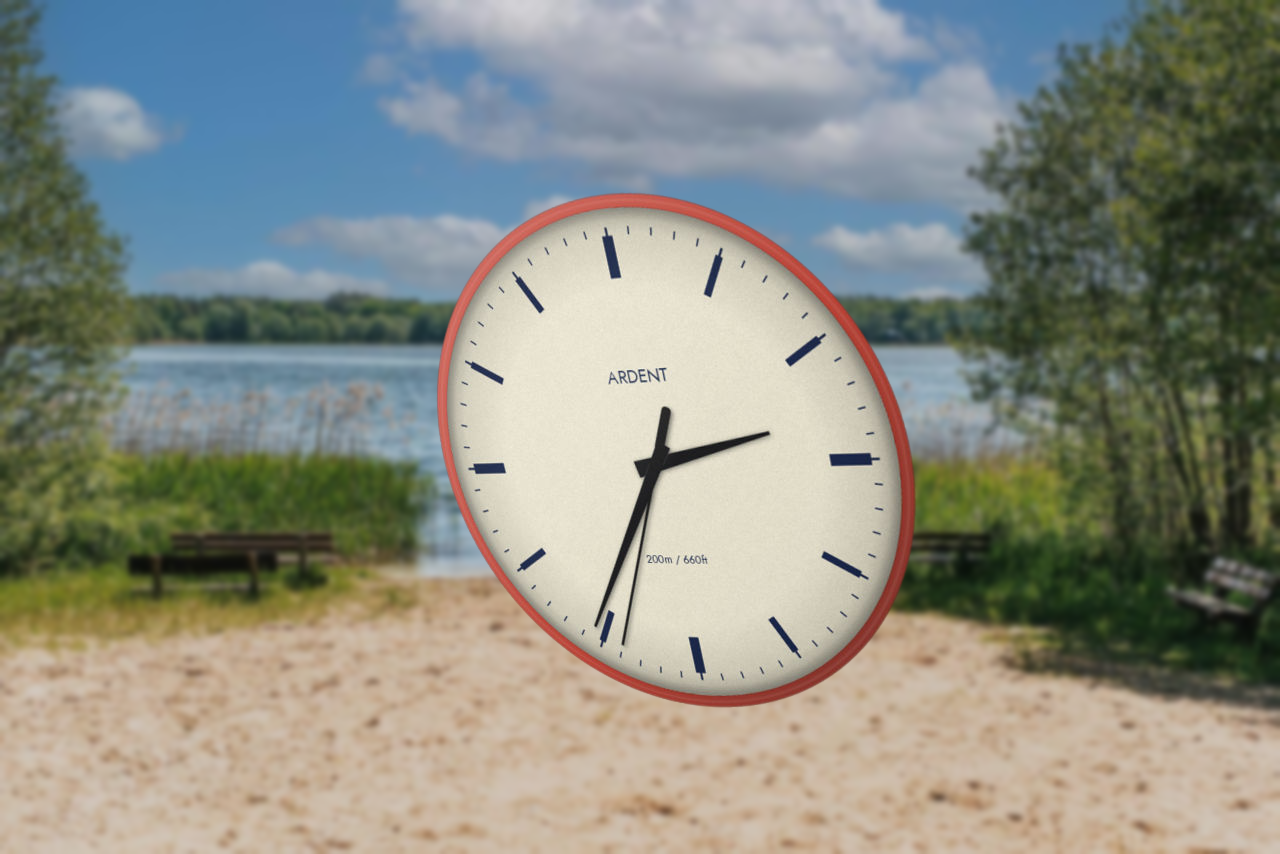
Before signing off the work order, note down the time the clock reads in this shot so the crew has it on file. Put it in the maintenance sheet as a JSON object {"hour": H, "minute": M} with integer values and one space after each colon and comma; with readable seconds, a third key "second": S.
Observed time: {"hour": 2, "minute": 35, "second": 34}
